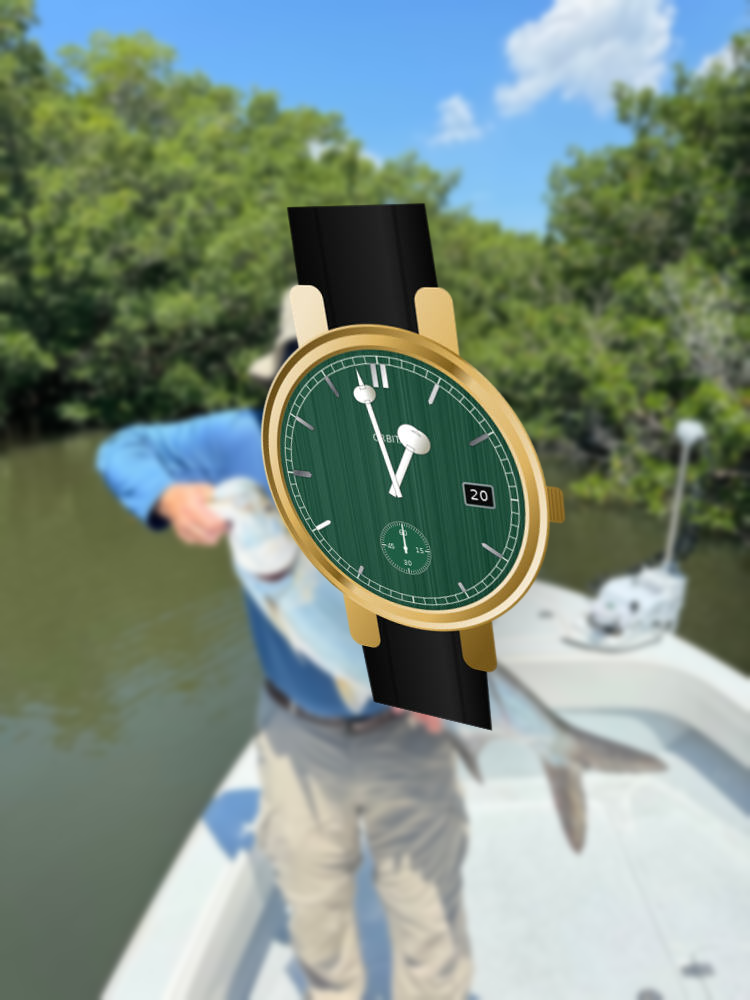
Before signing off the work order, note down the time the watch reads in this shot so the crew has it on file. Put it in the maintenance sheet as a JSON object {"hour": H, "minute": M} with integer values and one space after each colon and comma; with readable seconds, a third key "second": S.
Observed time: {"hour": 12, "minute": 58}
